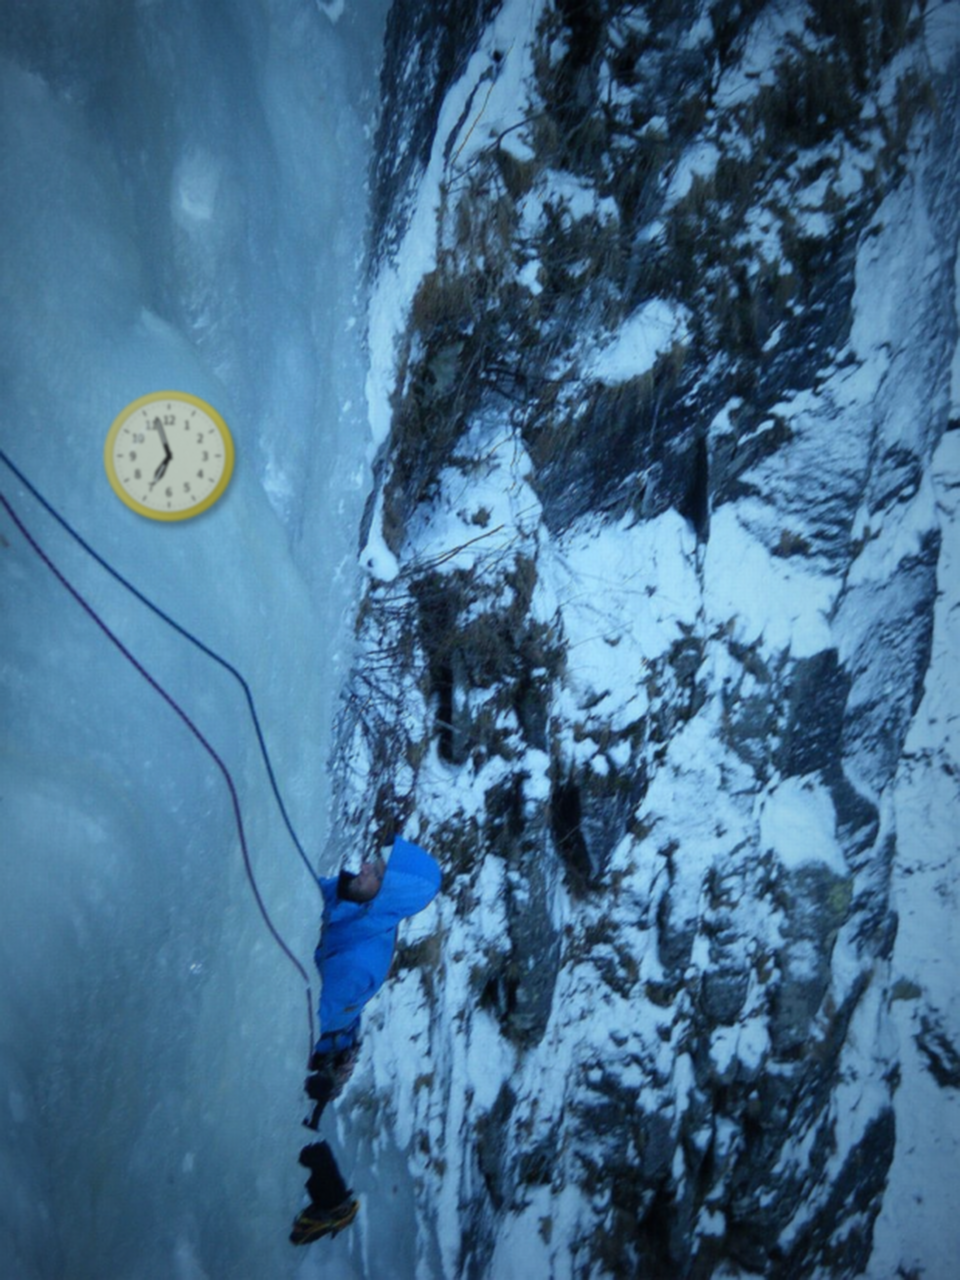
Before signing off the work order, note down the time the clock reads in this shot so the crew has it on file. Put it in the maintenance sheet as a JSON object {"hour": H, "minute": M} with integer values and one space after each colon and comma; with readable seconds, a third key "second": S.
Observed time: {"hour": 6, "minute": 57}
